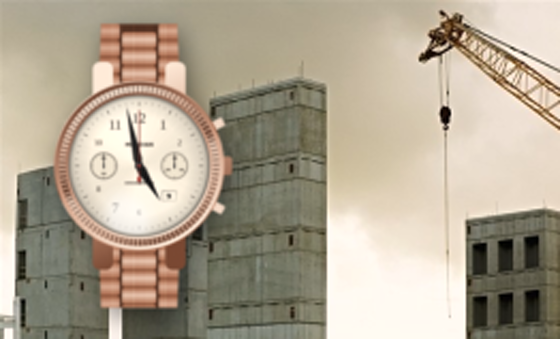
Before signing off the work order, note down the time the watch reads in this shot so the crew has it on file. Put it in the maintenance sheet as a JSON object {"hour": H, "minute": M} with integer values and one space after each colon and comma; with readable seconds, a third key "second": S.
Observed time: {"hour": 4, "minute": 58}
